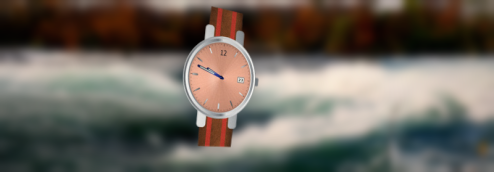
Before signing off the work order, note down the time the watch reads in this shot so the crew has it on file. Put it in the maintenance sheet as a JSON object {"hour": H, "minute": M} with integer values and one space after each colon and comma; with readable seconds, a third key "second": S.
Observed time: {"hour": 9, "minute": 48}
